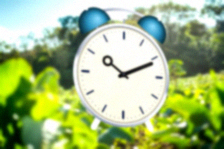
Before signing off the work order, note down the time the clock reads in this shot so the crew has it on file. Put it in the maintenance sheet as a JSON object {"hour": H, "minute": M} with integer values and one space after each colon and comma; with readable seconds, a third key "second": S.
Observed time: {"hour": 10, "minute": 11}
